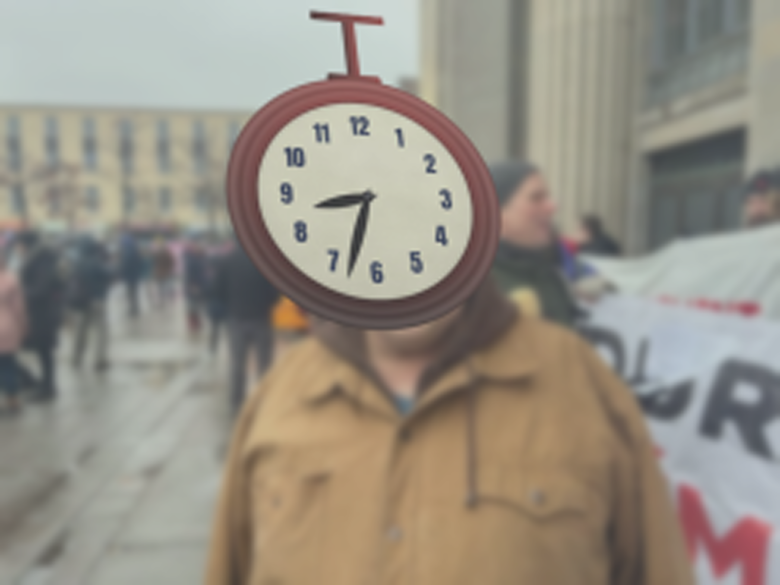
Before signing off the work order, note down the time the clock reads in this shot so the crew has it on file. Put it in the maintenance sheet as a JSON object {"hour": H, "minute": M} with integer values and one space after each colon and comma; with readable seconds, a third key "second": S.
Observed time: {"hour": 8, "minute": 33}
